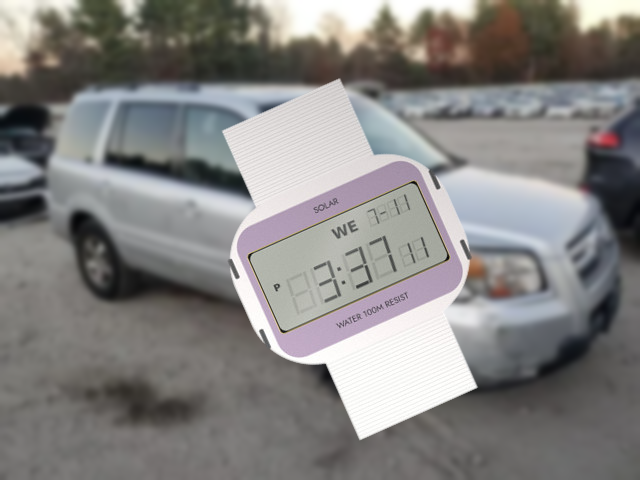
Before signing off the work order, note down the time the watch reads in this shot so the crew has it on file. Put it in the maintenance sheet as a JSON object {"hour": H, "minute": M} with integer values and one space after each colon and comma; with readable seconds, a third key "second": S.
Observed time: {"hour": 3, "minute": 37, "second": 11}
